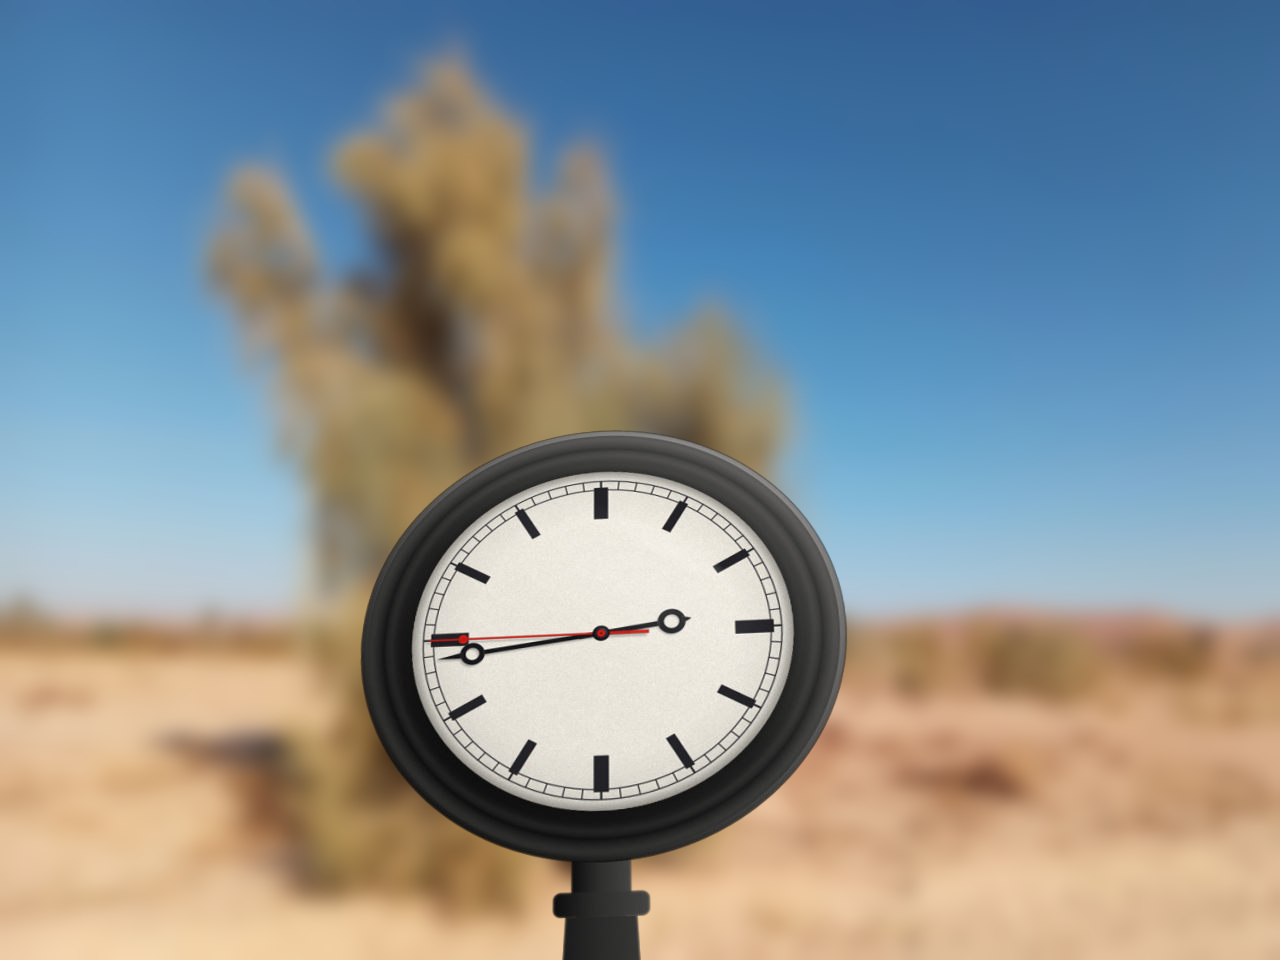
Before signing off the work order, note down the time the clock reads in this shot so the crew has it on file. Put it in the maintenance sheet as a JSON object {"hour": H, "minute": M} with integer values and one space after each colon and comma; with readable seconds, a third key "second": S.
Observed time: {"hour": 2, "minute": 43, "second": 45}
